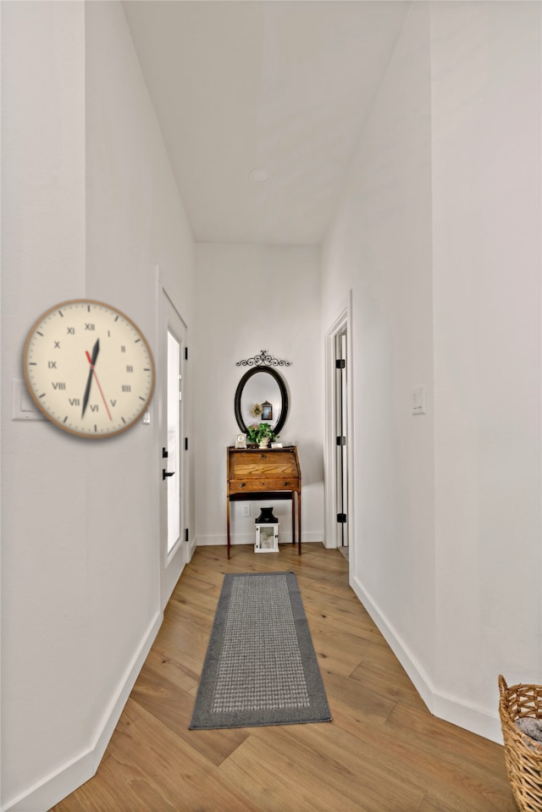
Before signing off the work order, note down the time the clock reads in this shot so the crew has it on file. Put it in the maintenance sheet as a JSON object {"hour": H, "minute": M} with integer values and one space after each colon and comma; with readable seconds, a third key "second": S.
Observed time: {"hour": 12, "minute": 32, "second": 27}
